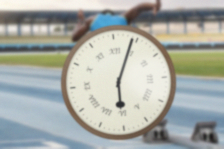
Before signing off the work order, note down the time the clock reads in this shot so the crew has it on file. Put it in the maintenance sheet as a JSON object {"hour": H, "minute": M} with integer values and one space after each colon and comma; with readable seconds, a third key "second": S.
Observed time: {"hour": 6, "minute": 4}
